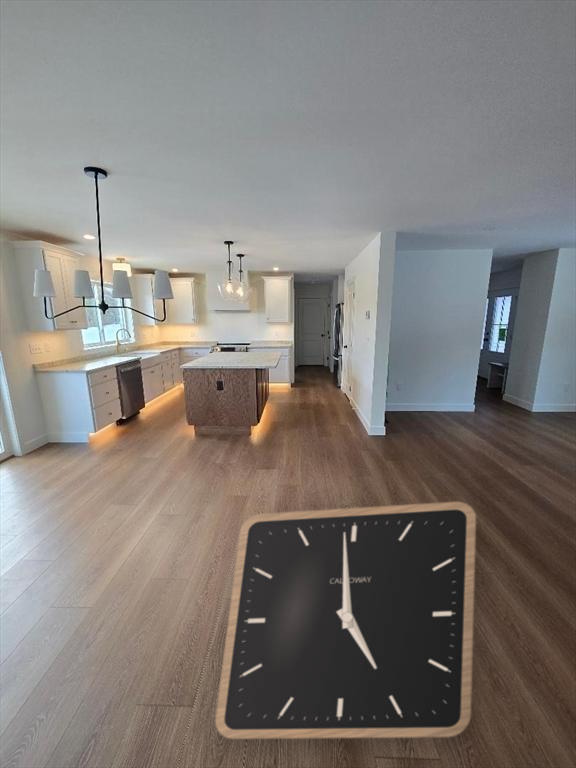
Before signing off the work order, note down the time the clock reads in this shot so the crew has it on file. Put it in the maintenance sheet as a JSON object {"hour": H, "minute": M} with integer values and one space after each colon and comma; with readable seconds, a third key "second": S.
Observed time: {"hour": 4, "minute": 59}
